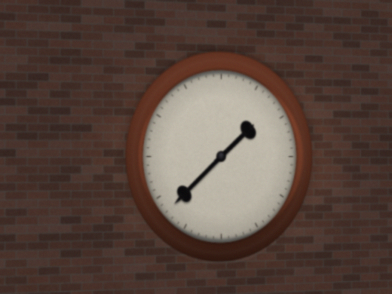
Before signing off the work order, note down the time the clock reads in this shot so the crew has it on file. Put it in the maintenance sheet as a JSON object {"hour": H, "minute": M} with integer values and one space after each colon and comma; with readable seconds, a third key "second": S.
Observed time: {"hour": 1, "minute": 38}
